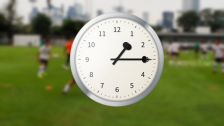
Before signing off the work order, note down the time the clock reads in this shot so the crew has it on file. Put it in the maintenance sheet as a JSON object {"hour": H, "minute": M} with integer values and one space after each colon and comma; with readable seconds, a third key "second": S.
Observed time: {"hour": 1, "minute": 15}
